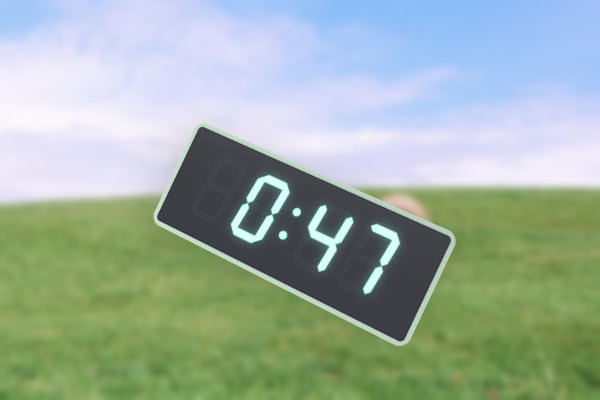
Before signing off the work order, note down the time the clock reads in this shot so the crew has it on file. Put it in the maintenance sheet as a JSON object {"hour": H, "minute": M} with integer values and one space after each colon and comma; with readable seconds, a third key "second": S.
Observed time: {"hour": 0, "minute": 47}
